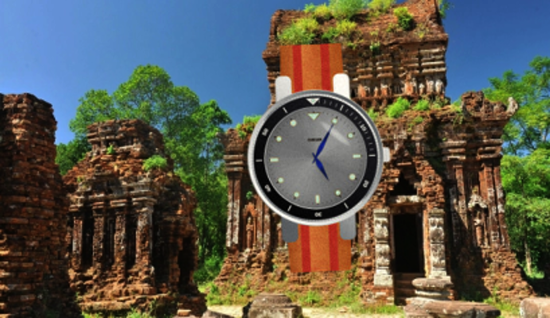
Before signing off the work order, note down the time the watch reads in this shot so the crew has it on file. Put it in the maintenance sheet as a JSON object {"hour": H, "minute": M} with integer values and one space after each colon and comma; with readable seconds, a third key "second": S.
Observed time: {"hour": 5, "minute": 5}
